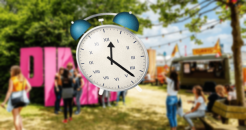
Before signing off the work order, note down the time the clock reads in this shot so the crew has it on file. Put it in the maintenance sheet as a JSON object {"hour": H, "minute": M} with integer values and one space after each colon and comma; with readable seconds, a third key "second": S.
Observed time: {"hour": 12, "minute": 23}
